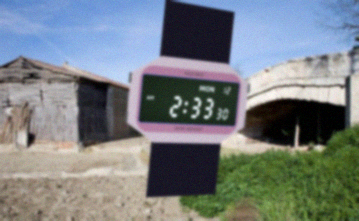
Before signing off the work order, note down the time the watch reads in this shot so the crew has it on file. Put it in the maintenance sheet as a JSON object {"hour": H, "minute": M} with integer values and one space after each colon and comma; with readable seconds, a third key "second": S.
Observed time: {"hour": 2, "minute": 33}
